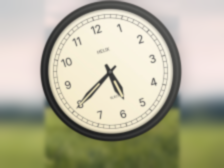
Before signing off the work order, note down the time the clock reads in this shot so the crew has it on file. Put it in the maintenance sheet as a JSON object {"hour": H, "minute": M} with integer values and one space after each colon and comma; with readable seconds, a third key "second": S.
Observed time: {"hour": 5, "minute": 40}
